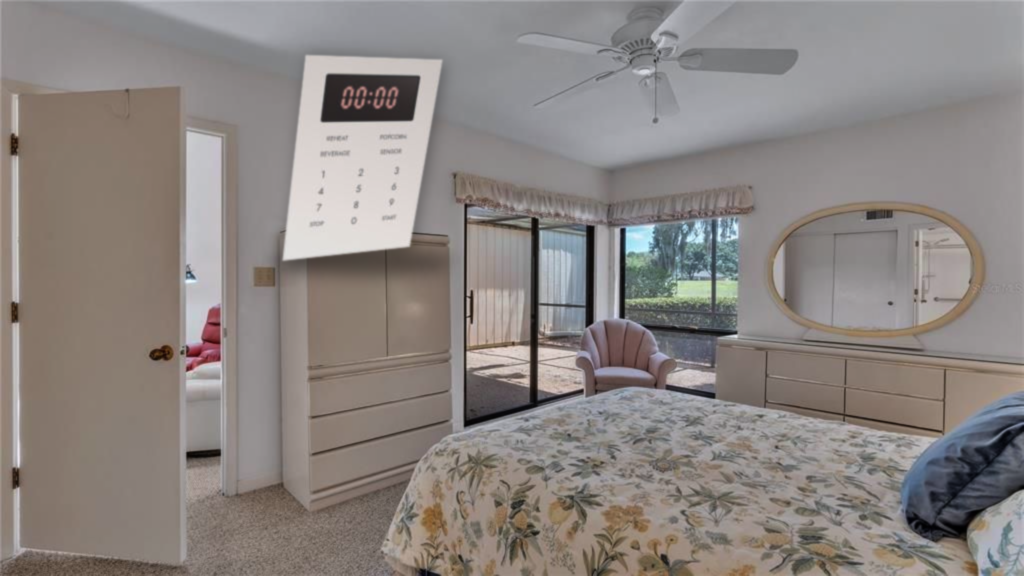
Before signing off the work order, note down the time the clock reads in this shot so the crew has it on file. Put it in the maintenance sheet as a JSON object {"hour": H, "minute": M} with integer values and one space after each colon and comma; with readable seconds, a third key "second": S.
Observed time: {"hour": 0, "minute": 0}
